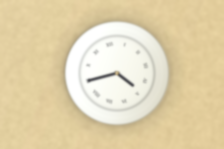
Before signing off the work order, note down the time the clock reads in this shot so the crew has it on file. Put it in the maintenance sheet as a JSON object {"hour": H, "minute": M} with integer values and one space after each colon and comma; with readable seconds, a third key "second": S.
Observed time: {"hour": 4, "minute": 45}
